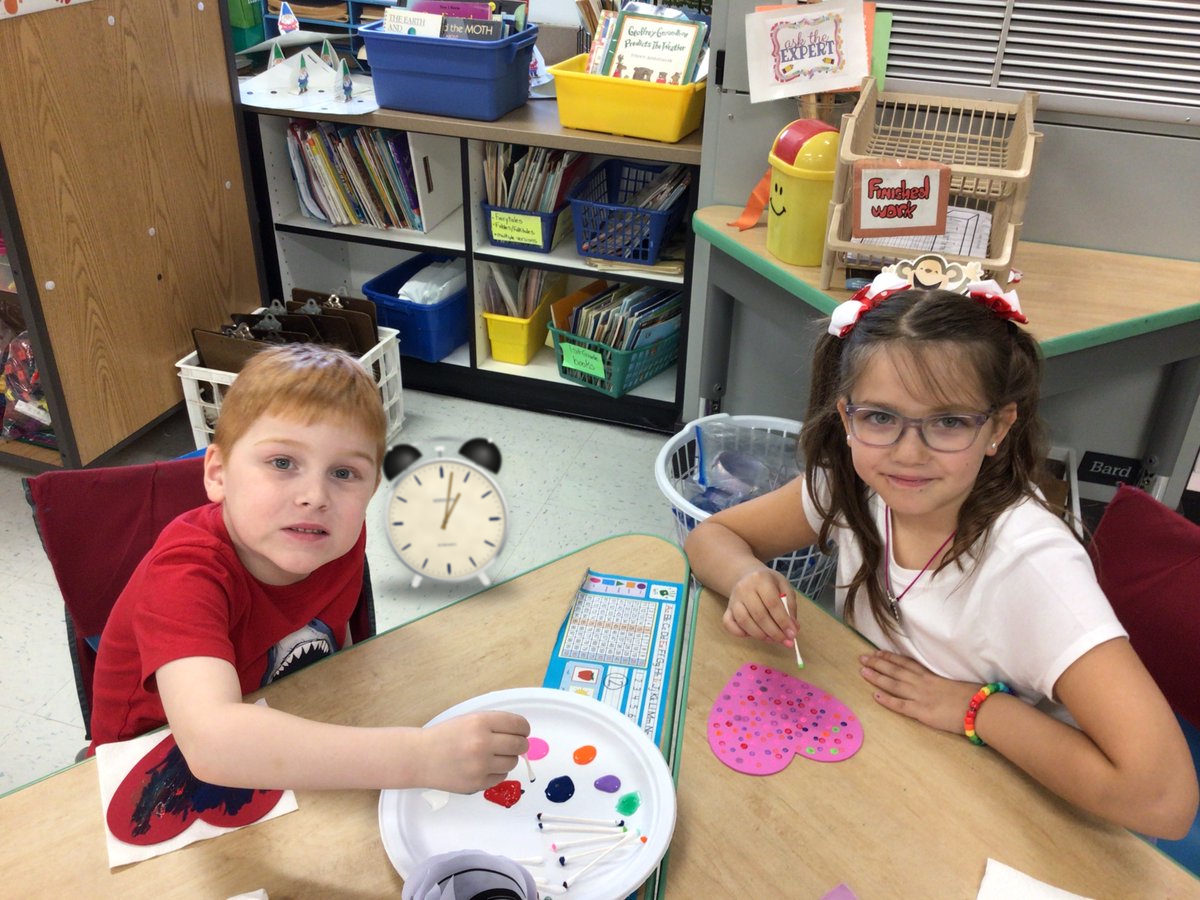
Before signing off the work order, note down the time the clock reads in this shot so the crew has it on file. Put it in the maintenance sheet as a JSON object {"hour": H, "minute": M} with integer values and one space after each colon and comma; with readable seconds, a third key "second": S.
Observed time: {"hour": 1, "minute": 2}
